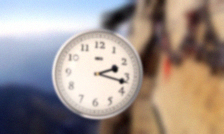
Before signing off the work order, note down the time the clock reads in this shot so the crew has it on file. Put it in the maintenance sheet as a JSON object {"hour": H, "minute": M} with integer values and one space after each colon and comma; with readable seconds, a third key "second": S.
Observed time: {"hour": 2, "minute": 17}
